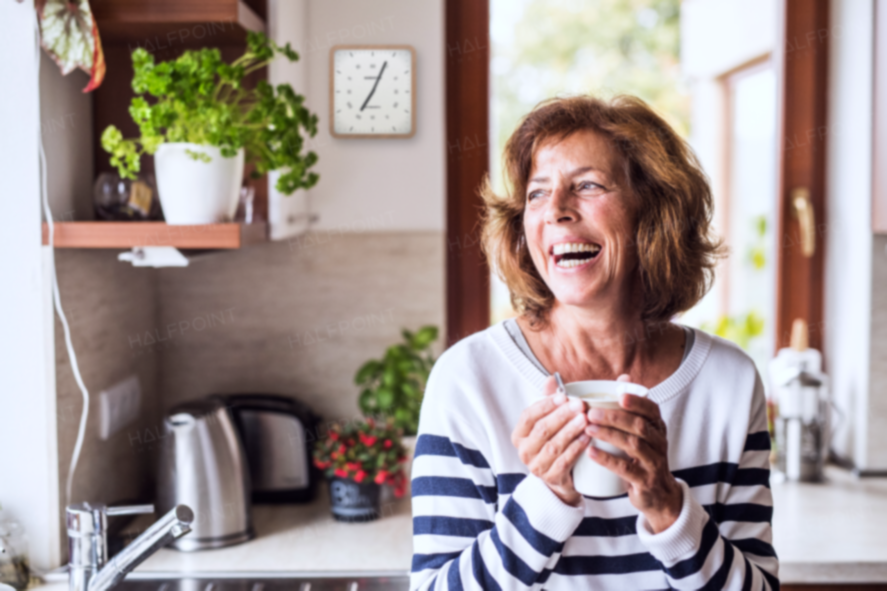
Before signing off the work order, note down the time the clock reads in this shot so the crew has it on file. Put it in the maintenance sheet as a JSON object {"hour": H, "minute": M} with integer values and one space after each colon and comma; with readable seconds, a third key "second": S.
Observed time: {"hour": 7, "minute": 4}
